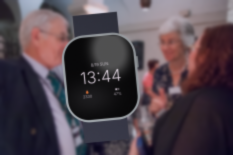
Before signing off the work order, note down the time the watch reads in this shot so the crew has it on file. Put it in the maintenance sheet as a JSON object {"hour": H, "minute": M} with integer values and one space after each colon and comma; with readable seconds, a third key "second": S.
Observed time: {"hour": 13, "minute": 44}
